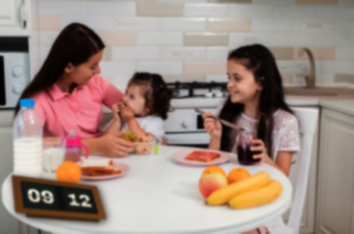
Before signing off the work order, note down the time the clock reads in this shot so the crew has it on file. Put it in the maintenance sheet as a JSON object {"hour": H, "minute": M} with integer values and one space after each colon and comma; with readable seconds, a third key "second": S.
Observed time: {"hour": 9, "minute": 12}
